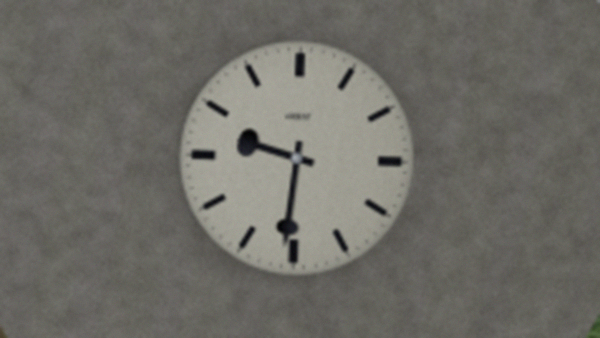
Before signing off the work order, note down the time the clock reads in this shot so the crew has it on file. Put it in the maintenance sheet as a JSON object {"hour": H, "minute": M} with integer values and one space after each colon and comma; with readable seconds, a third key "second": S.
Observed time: {"hour": 9, "minute": 31}
